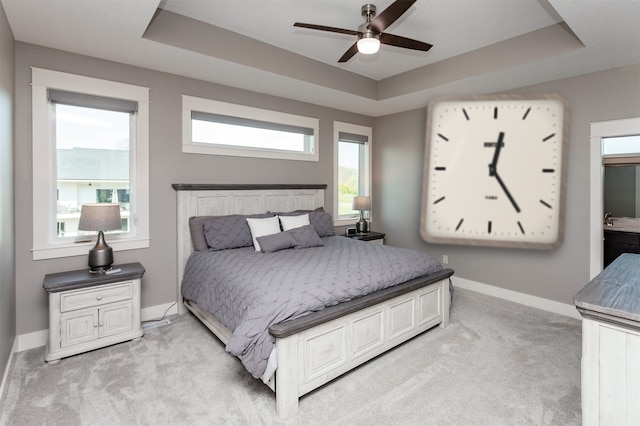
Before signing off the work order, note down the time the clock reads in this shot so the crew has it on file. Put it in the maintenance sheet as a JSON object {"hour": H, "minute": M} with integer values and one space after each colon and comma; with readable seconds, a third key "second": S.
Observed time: {"hour": 12, "minute": 24}
